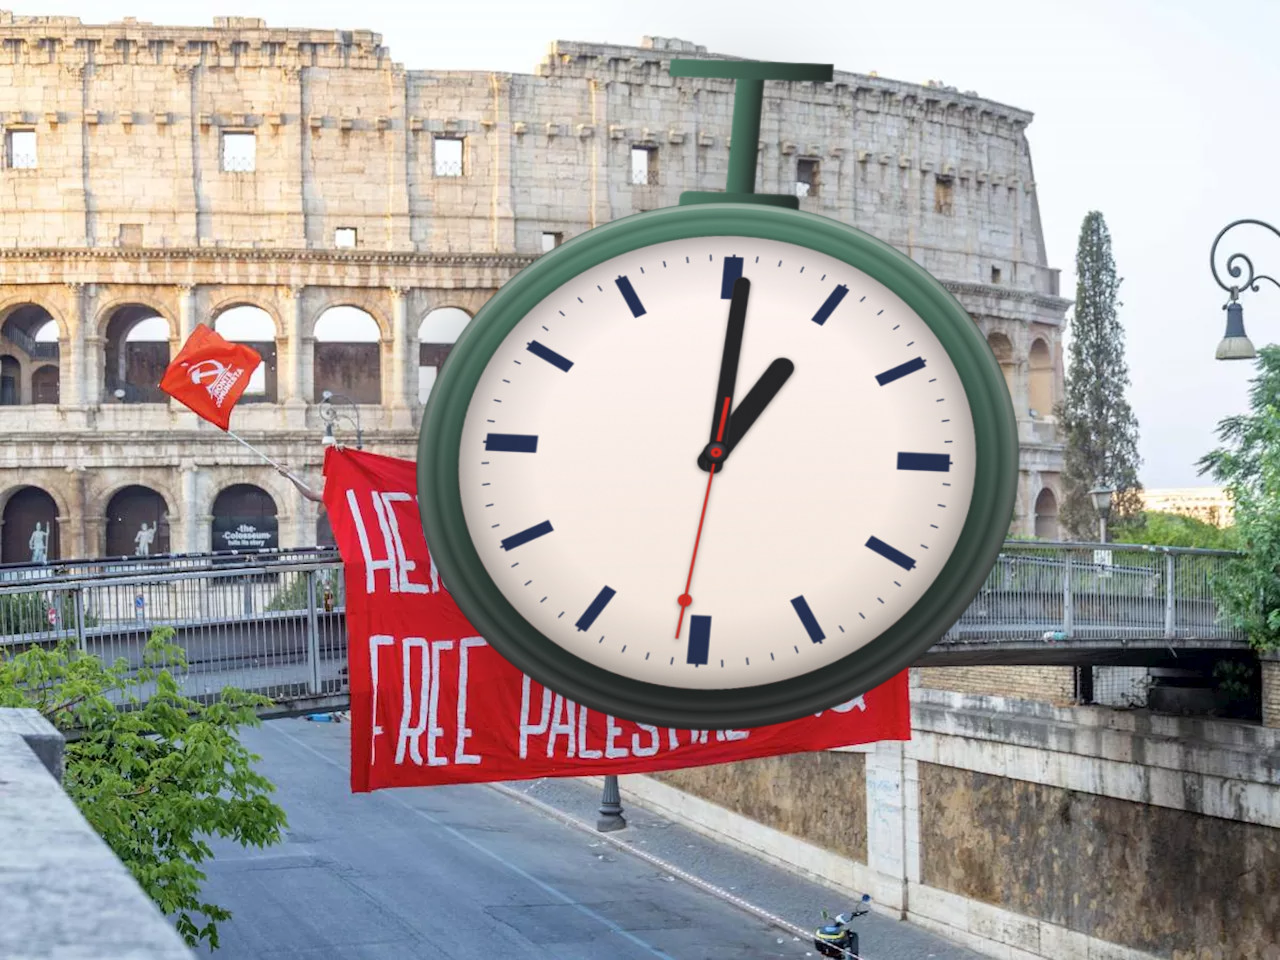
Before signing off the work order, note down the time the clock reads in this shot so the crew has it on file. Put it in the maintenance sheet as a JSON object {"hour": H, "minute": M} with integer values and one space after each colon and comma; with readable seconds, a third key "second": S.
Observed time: {"hour": 1, "minute": 0, "second": 31}
